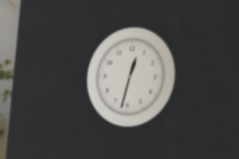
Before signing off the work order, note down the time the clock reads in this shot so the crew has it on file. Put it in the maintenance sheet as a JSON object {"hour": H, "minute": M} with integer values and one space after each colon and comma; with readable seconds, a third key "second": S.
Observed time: {"hour": 12, "minute": 32}
